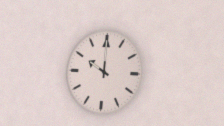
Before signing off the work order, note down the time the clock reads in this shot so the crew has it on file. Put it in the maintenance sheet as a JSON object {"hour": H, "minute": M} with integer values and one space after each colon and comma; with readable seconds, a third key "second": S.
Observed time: {"hour": 10, "minute": 0}
